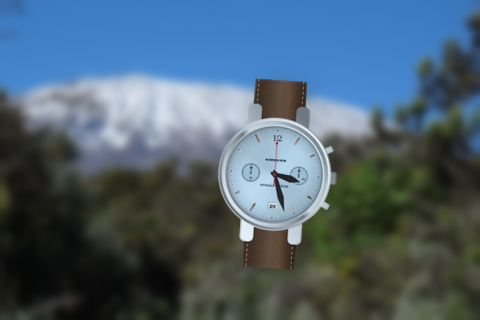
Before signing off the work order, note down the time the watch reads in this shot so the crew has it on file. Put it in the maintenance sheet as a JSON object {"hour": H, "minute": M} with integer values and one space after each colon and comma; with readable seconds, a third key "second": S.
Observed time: {"hour": 3, "minute": 27}
